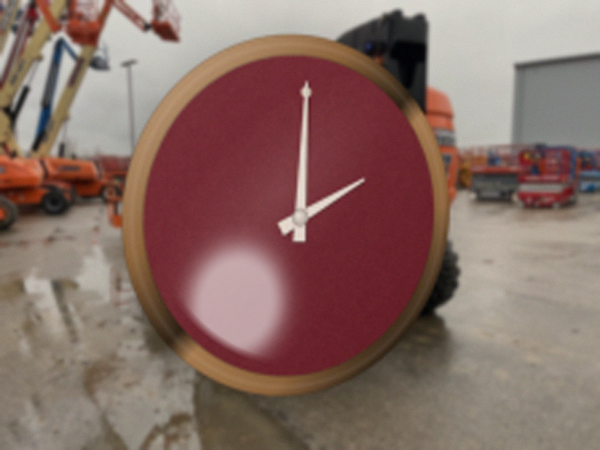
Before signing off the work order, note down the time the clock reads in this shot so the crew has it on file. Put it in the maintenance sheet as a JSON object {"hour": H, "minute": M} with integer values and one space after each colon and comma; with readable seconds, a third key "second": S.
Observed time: {"hour": 2, "minute": 0}
